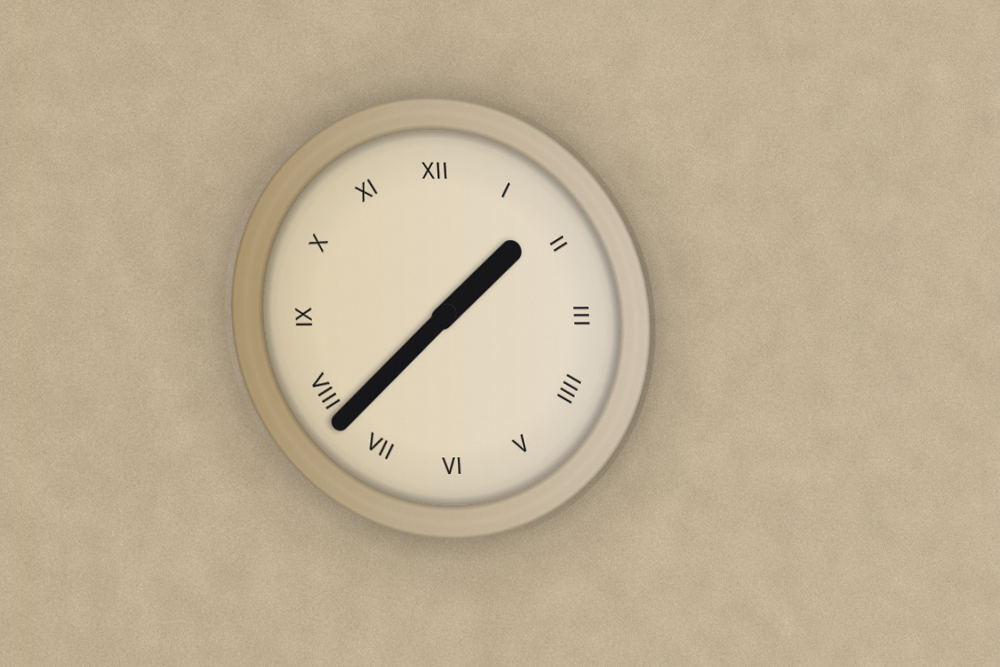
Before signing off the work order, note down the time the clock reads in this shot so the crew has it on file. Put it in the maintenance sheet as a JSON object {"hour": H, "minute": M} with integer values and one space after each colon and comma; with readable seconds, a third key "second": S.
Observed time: {"hour": 1, "minute": 38}
